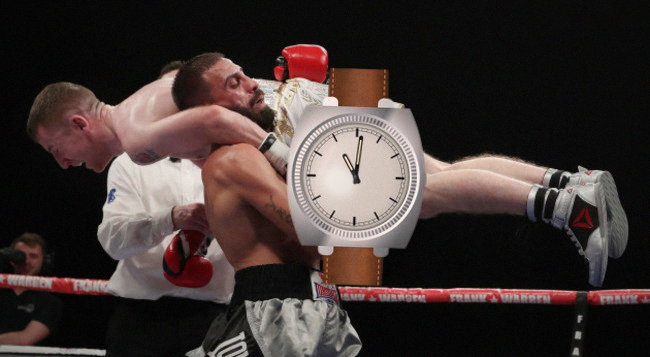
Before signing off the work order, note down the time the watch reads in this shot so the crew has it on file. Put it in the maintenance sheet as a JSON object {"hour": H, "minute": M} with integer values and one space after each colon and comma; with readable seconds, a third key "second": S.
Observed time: {"hour": 11, "minute": 1}
